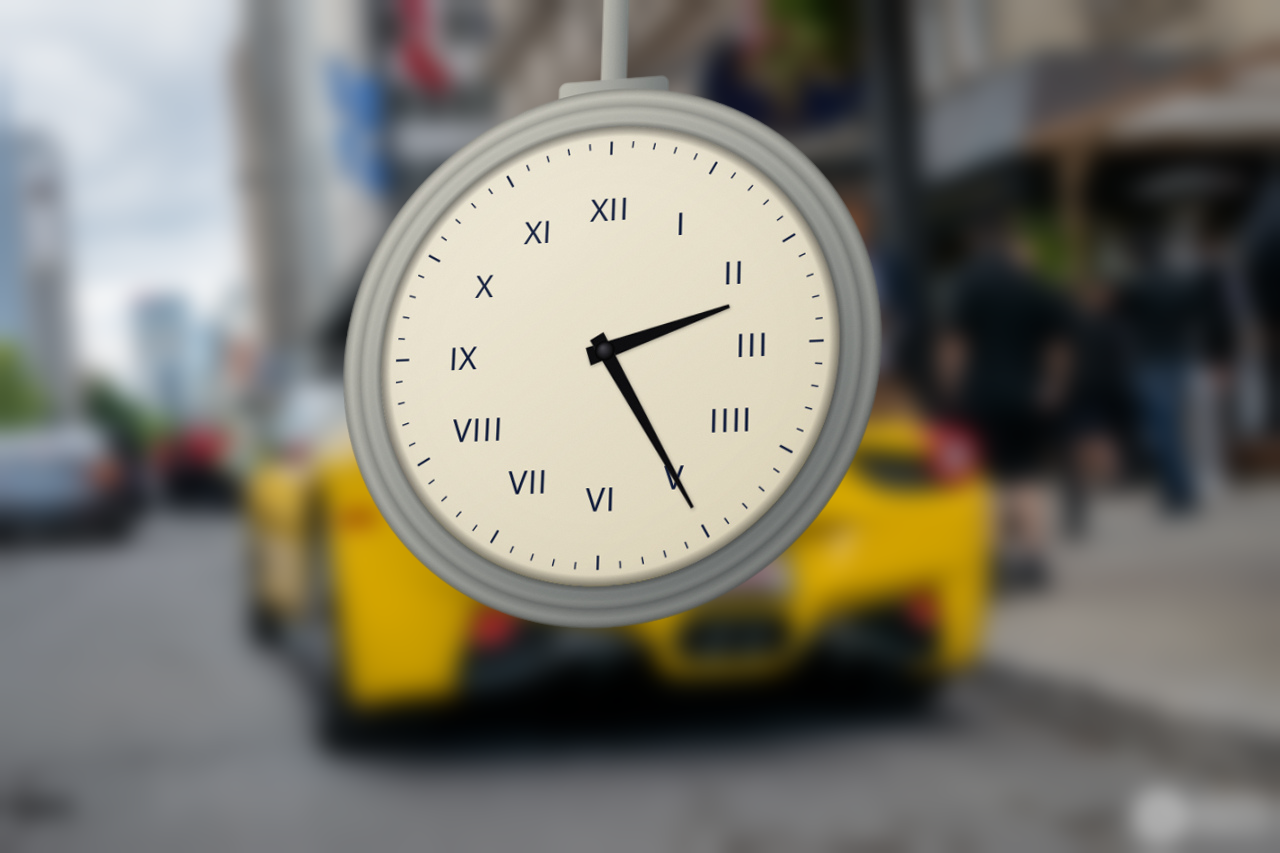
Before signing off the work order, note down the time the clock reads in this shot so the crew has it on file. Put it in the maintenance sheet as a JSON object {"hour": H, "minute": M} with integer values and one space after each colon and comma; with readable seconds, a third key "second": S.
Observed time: {"hour": 2, "minute": 25}
